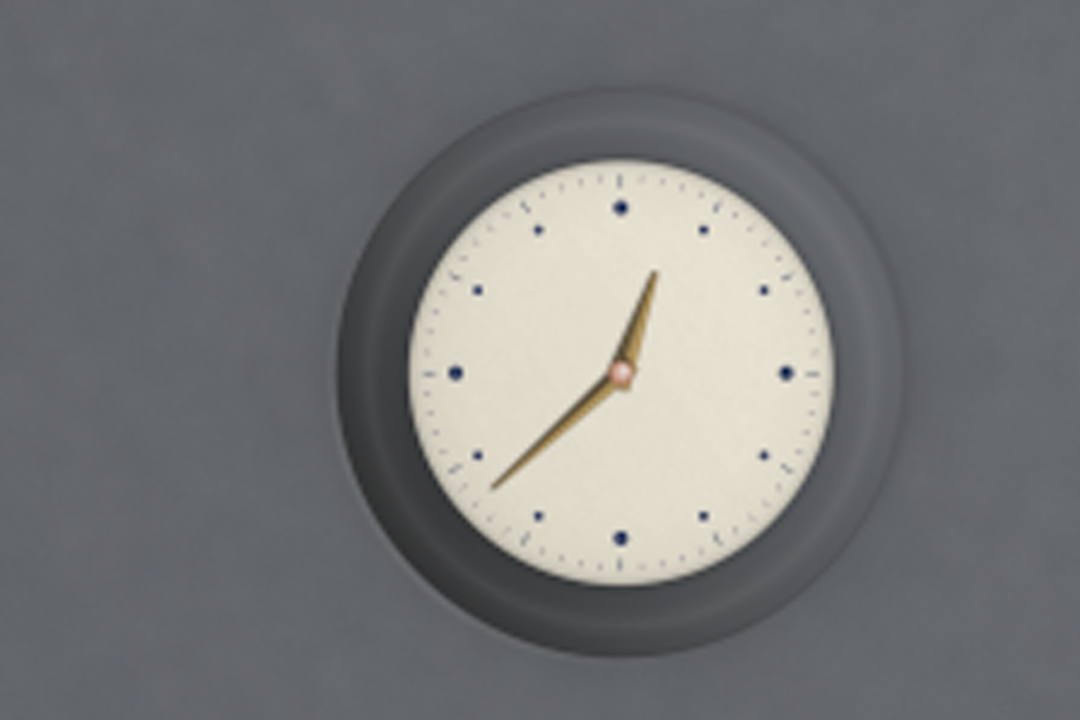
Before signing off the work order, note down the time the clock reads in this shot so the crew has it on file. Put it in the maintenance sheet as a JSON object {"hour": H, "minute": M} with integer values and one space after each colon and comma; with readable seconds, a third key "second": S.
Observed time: {"hour": 12, "minute": 38}
